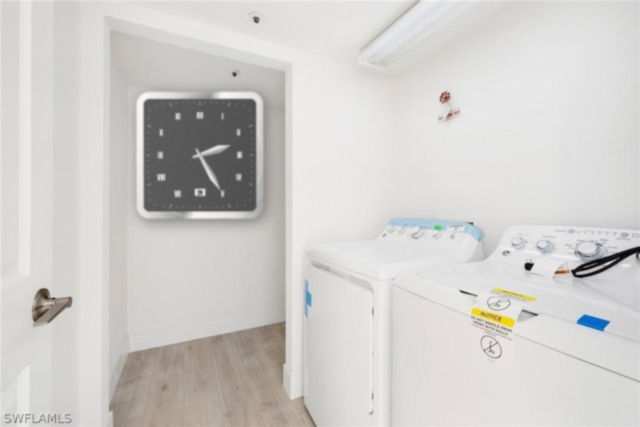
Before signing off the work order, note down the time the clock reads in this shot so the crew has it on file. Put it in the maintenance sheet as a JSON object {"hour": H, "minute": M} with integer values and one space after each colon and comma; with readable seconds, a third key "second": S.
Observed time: {"hour": 2, "minute": 25}
